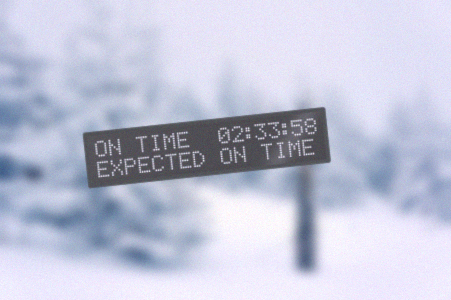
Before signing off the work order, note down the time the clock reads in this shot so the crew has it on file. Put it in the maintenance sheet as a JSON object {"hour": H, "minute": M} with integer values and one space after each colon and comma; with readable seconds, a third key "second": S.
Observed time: {"hour": 2, "minute": 33, "second": 58}
